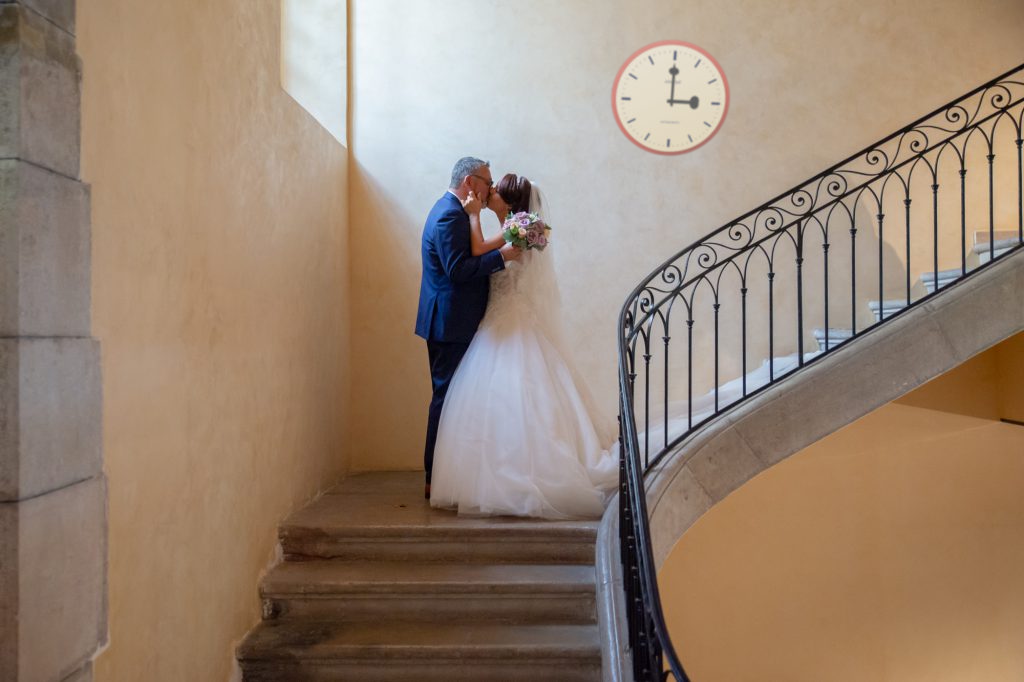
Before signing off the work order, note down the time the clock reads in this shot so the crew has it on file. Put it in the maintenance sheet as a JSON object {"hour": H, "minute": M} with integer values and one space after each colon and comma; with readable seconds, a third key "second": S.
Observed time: {"hour": 3, "minute": 0}
